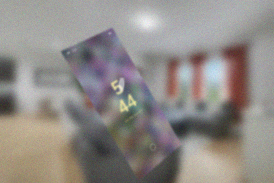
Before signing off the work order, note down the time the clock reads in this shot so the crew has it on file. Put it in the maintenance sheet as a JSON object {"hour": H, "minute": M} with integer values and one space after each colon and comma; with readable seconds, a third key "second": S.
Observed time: {"hour": 5, "minute": 44}
